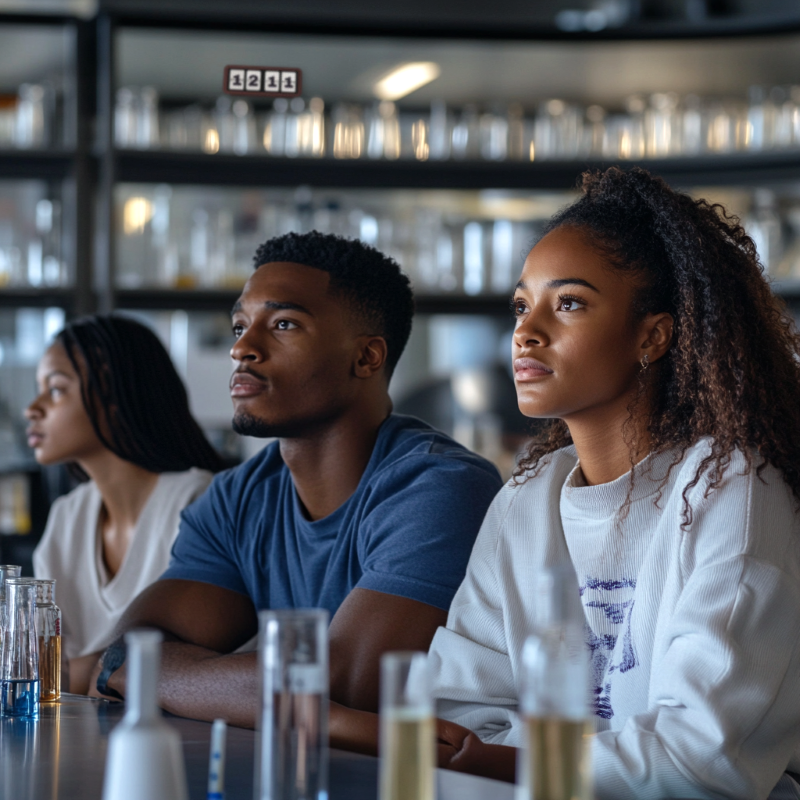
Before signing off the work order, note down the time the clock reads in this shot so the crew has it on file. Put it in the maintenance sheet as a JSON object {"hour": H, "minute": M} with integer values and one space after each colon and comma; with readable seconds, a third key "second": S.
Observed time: {"hour": 12, "minute": 11}
